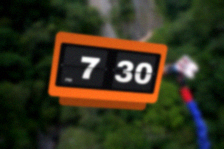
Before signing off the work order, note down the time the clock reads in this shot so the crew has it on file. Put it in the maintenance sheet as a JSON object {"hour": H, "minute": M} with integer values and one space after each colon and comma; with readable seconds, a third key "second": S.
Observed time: {"hour": 7, "minute": 30}
